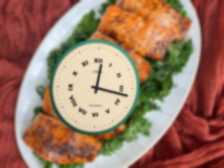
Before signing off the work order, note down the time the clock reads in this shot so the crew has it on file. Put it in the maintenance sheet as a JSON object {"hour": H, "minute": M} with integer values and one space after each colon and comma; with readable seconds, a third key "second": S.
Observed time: {"hour": 12, "minute": 17}
